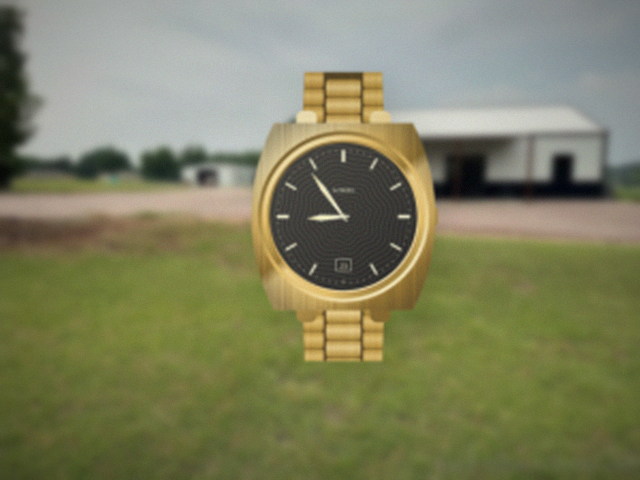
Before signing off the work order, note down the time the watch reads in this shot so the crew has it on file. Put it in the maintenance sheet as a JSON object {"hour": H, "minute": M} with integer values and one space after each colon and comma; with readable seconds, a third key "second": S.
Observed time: {"hour": 8, "minute": 54}
